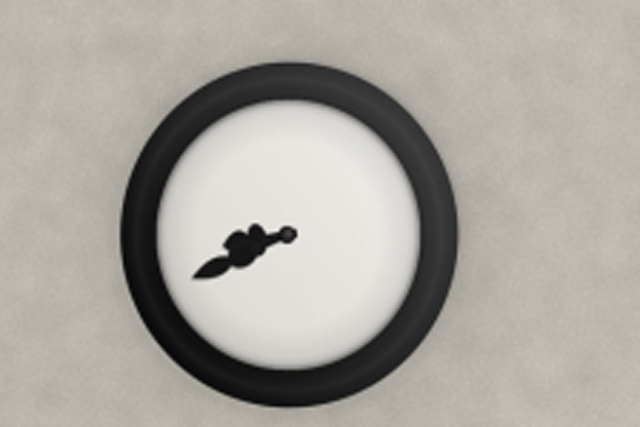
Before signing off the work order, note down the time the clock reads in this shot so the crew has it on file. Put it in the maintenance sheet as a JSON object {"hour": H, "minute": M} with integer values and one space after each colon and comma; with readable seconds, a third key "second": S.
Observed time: {"hour": 8, "minute": 41}
